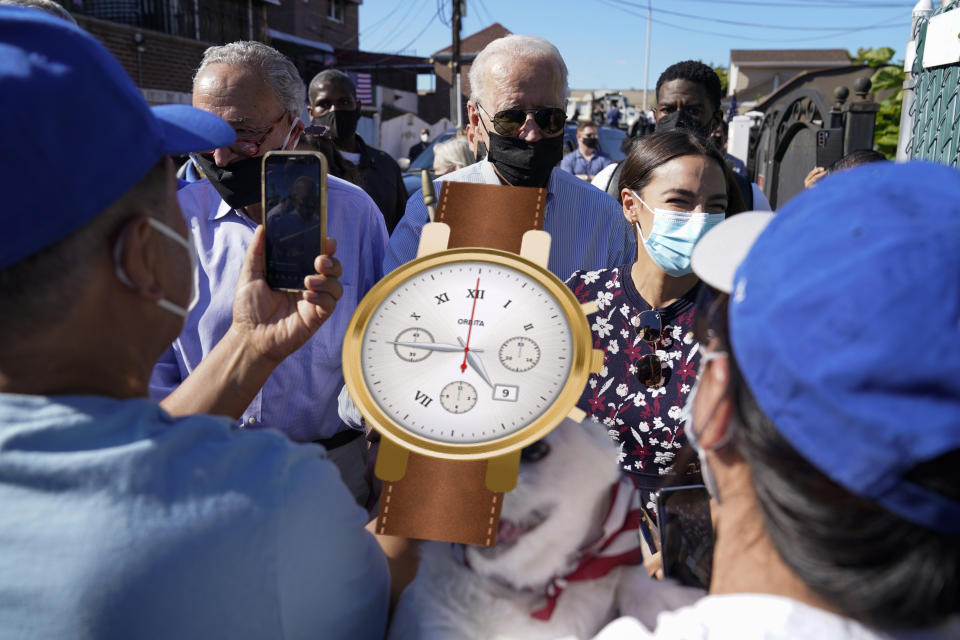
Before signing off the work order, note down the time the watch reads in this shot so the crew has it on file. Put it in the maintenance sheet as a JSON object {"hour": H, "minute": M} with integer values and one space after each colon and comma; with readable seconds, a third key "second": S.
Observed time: {"hour": 4, "minute": 45}
